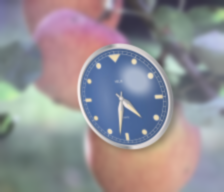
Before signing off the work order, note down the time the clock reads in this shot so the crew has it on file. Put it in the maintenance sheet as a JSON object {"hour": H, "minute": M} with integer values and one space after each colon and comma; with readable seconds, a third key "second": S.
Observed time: {"hour": 4, "minute": 32}
